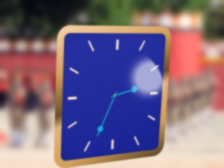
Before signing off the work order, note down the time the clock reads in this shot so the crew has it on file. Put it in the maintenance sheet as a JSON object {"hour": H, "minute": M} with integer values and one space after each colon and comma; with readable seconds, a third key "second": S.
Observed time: {"hour": 2, "minute": 34}
